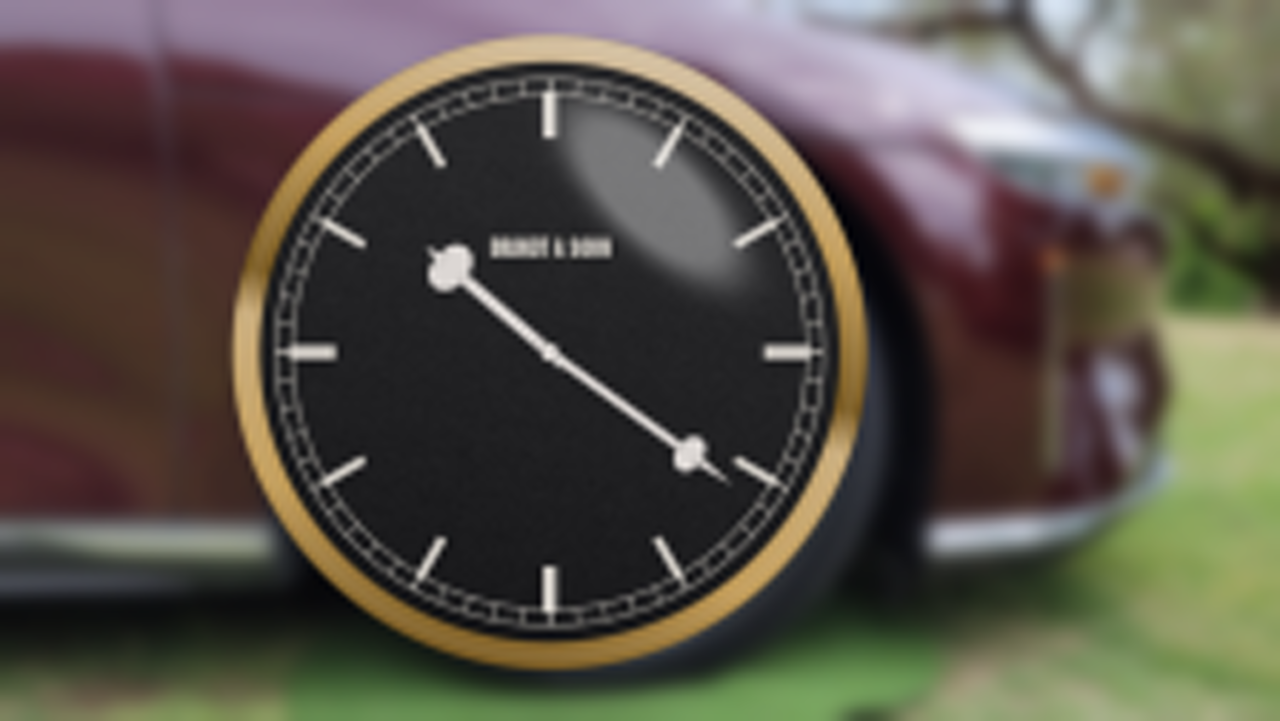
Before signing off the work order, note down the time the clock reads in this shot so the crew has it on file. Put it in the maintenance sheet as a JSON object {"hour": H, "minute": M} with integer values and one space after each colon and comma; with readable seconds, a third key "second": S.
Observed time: {"hour": 10, "minute": 21}
